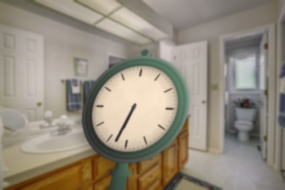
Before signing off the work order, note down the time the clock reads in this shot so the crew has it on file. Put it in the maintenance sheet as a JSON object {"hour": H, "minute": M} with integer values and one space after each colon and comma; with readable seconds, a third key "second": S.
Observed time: {"hour": 6, "minute": 33}
